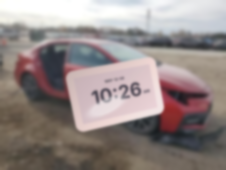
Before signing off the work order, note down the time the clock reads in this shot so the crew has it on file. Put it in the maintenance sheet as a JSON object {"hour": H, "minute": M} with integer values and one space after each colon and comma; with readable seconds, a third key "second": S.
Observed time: {"hour": 10, "minute": 26}
